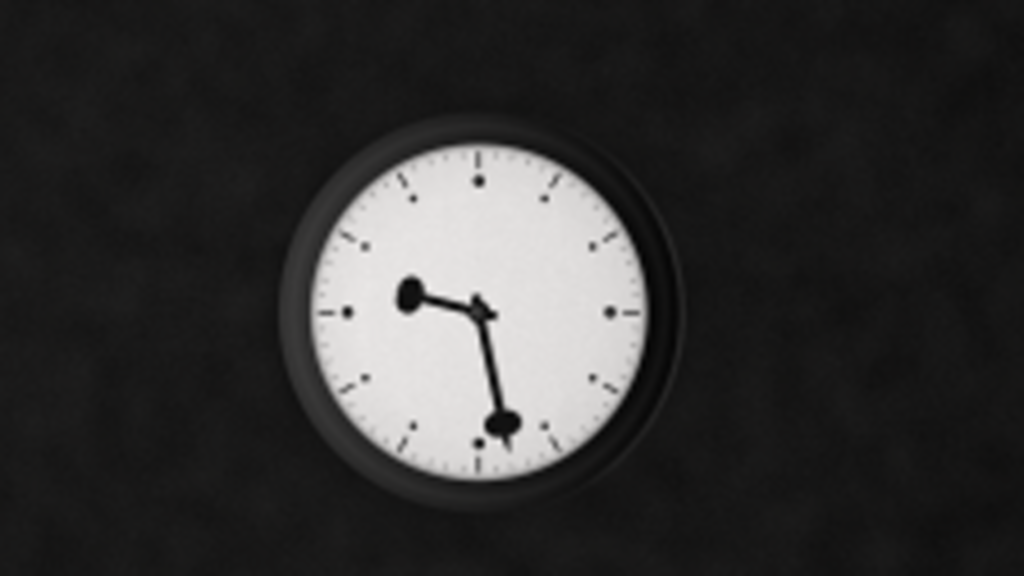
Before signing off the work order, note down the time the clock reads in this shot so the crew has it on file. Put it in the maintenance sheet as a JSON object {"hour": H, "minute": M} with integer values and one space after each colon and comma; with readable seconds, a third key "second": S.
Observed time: {"hour": 9, "minute": 28}
